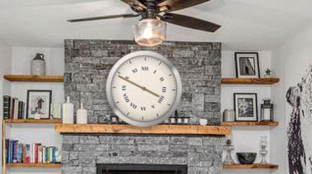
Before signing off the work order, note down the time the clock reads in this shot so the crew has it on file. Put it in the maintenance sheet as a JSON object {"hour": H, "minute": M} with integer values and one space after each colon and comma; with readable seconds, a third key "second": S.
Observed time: {"hour": 3, "minute": 49}
